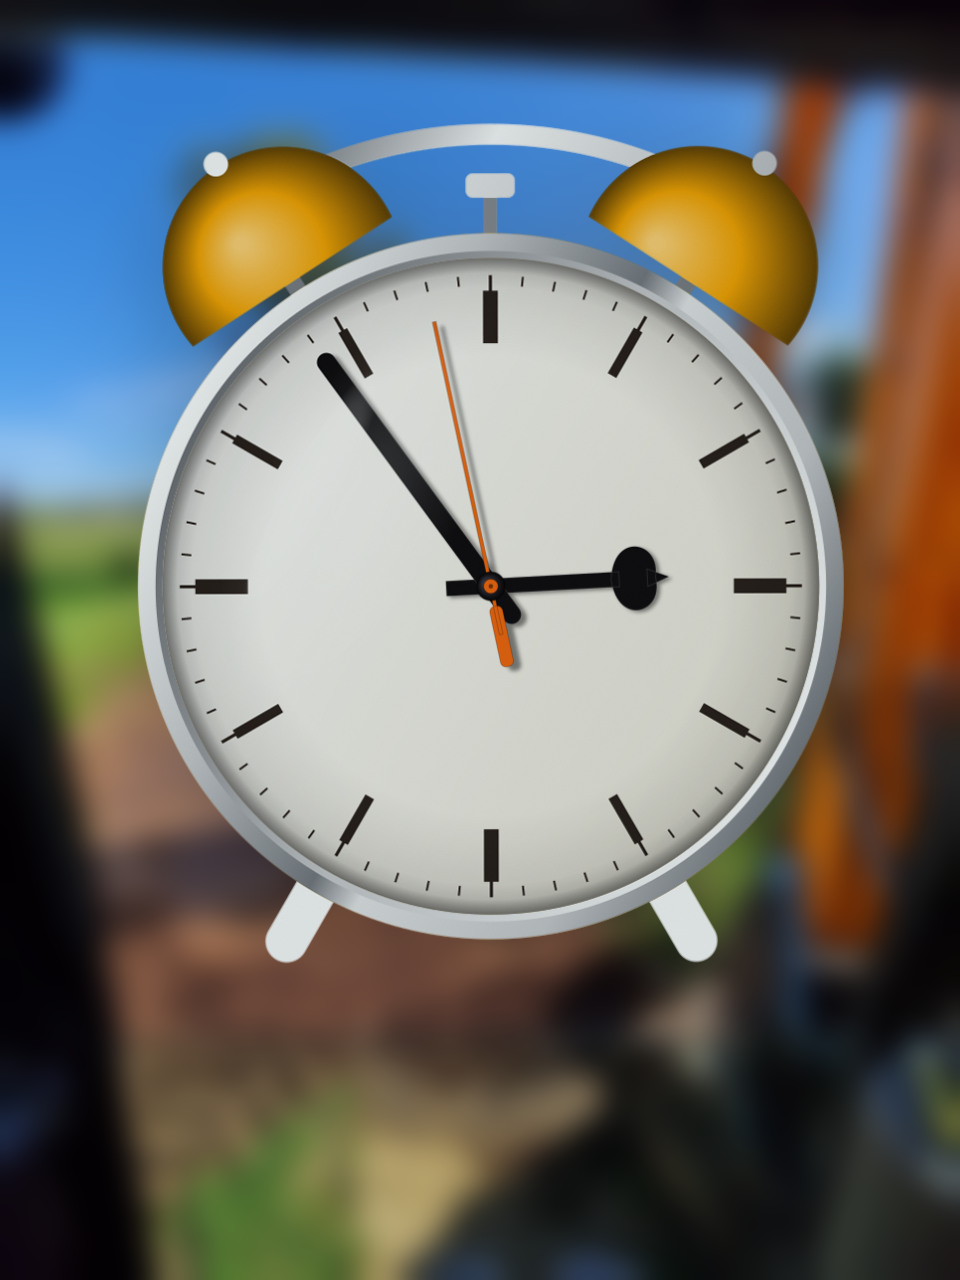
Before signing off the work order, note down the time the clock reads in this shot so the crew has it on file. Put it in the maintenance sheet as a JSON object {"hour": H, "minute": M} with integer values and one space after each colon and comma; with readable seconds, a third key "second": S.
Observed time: {"hour": 2, "minute": 53, "second": 58}
